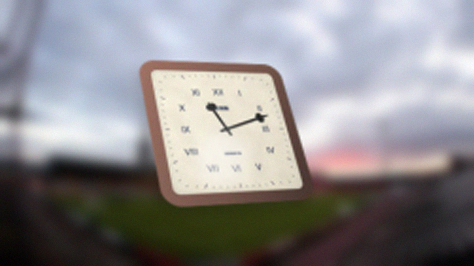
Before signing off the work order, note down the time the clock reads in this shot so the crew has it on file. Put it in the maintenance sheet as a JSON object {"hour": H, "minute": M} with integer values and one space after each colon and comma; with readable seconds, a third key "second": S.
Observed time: {"hour": 11, "minute": 12}
